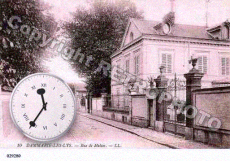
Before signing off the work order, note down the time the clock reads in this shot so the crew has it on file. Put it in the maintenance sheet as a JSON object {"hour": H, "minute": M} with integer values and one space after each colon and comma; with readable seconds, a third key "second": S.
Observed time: {"hour": 11, "minute": 36}
